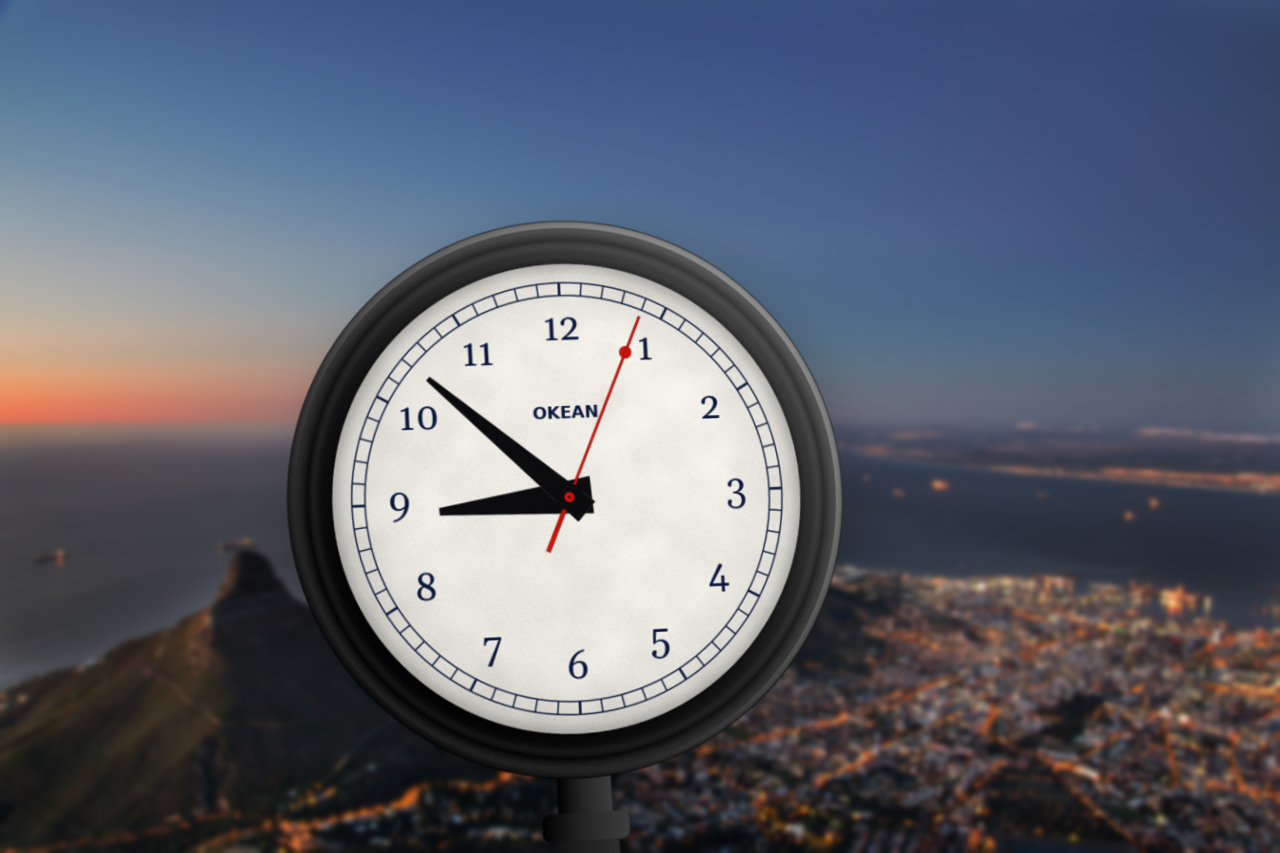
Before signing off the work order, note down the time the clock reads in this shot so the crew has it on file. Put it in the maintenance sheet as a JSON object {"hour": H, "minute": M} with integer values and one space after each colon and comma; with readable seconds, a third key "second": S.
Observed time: {"hour": 8, "minute": 52, "second": 4}
